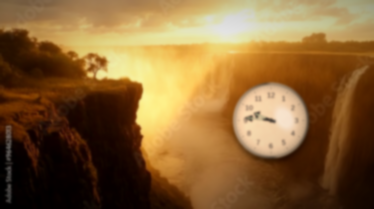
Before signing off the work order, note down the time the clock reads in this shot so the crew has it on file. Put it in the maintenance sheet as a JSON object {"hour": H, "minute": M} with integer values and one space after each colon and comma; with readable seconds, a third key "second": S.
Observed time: {"hour": 9, "minute": 46}
